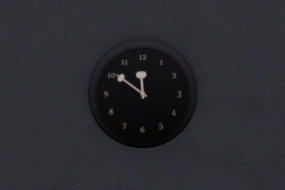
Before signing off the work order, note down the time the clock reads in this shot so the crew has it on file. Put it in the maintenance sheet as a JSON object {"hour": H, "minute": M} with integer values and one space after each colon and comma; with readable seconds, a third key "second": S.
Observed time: {"hour": 11, "minute": 51}
